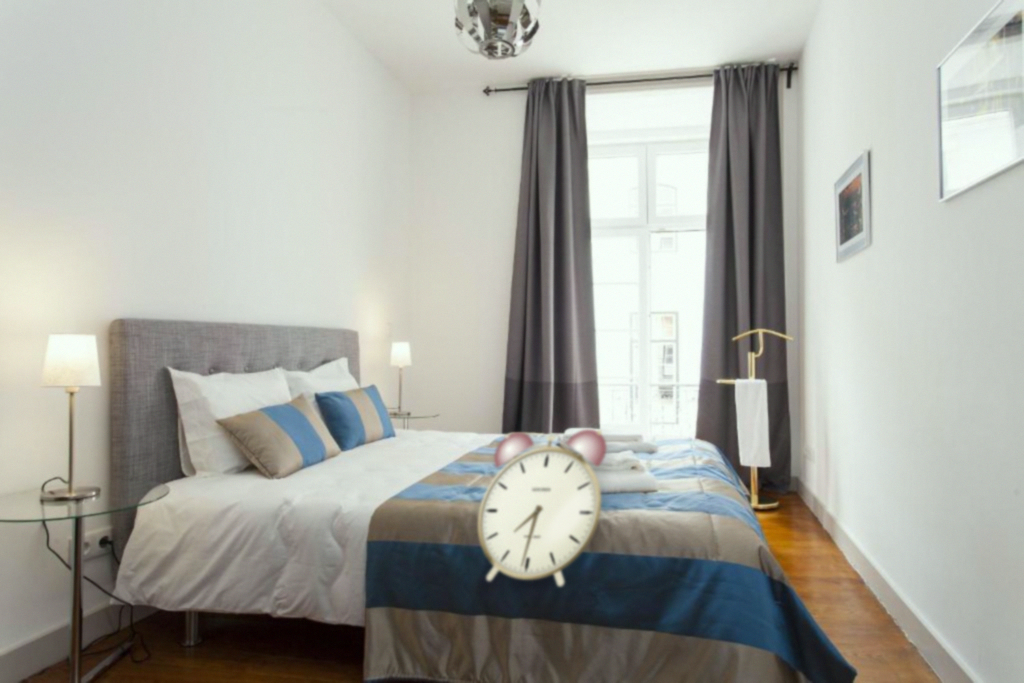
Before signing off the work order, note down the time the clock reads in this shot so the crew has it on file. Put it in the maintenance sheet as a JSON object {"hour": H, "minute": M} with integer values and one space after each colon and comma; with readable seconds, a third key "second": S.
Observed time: {"hour": 7, "minute": 31}
